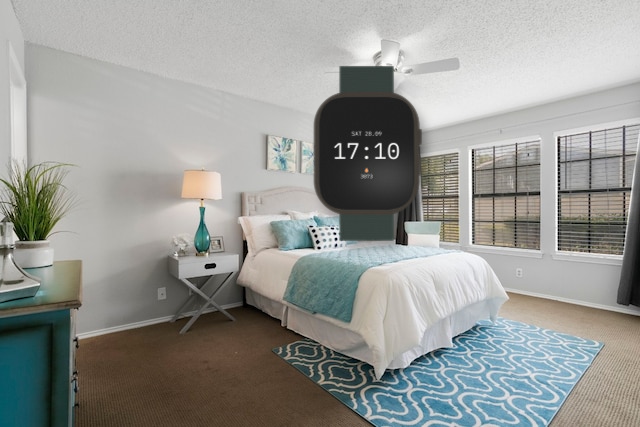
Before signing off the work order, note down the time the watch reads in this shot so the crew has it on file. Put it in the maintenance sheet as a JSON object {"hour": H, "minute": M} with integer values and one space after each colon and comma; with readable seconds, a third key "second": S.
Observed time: {"hour": 17, "minute": 10}
